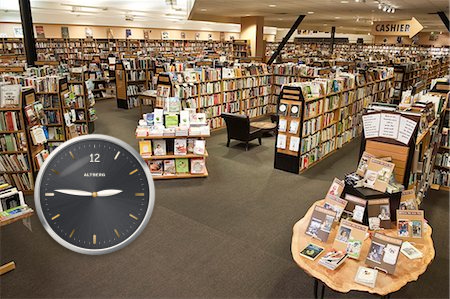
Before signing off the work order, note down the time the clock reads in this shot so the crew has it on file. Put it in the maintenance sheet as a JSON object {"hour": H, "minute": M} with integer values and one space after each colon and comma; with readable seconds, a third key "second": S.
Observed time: {"hour": 2, "minute": 46}
